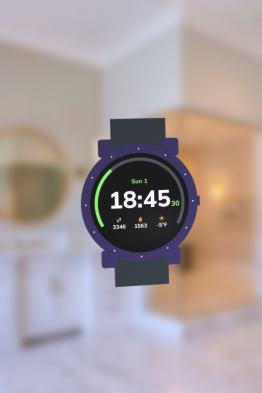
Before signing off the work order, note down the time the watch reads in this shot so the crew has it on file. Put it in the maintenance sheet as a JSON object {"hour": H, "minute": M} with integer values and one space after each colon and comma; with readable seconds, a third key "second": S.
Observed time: {"hour": 18, "minute": 45, "second": 30}
